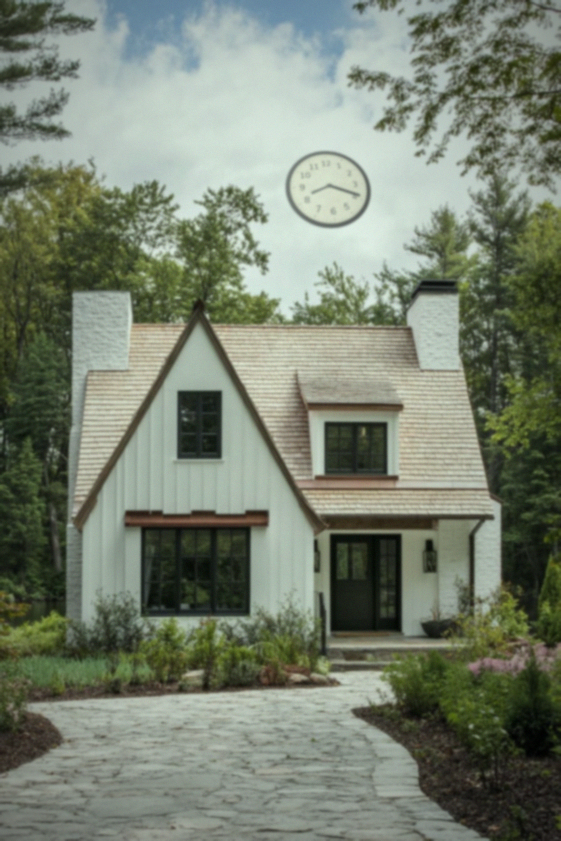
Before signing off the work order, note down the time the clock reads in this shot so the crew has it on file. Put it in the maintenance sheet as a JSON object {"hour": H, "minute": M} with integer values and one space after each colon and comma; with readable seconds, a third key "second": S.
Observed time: {"hour": 8, "minute": 19}
